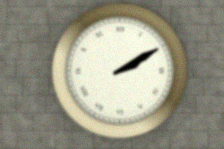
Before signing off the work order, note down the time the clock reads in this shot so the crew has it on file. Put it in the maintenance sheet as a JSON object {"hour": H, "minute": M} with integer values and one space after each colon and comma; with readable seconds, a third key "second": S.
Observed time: {"hour": 2, "minute": 10}
